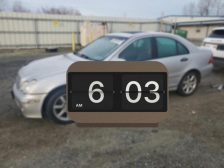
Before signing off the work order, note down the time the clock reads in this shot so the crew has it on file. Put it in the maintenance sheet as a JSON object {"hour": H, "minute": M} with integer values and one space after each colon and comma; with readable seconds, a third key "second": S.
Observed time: {"hour": 6, "minute": 3}
